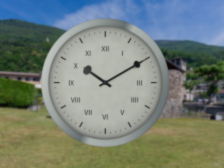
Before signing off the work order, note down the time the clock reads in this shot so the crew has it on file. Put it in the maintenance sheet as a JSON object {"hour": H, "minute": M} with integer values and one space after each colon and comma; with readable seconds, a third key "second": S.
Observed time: {"hour": 10, "minute": 10}
